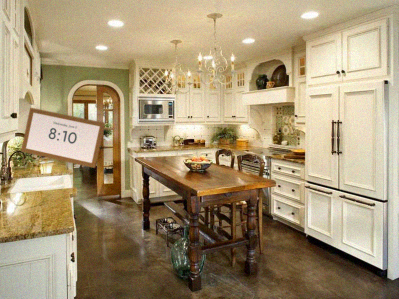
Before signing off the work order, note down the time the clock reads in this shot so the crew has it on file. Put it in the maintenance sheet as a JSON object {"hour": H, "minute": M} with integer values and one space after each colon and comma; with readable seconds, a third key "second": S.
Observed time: {"hour": 8, "minute": 10}
